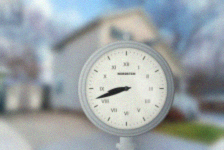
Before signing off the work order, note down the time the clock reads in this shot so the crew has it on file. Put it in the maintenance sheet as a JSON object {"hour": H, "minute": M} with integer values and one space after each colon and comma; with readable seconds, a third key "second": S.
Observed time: {"hour": 8, "minute": 42}
